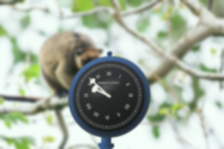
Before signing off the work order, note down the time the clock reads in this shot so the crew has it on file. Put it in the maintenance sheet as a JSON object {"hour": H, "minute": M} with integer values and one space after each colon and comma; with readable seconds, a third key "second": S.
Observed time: {"hour": 9, "minute": 52}
